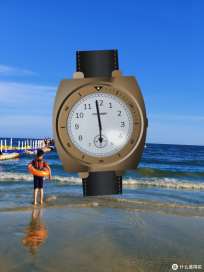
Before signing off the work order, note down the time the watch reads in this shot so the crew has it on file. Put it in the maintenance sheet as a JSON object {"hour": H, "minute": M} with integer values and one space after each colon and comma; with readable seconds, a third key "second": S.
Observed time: {"hour": 5, "minute": 59}
